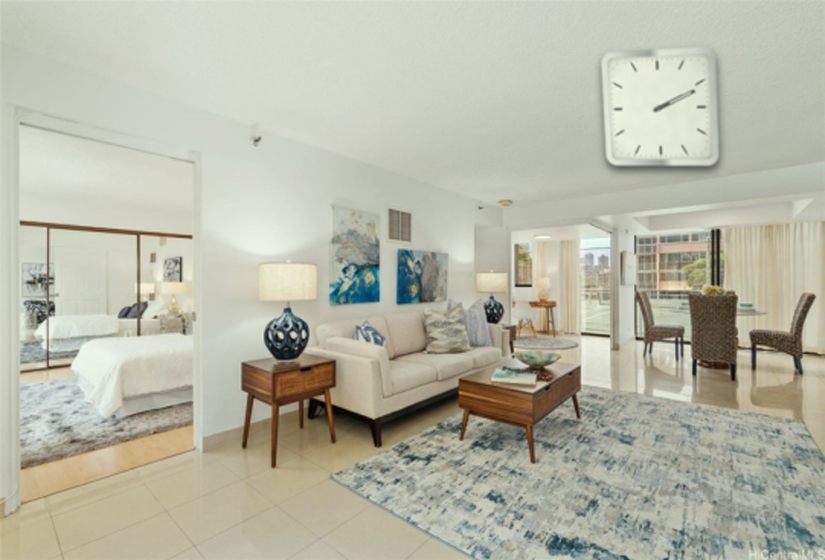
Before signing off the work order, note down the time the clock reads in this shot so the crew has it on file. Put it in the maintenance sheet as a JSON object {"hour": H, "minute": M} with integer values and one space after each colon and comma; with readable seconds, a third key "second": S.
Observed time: {"hour": 2, "minute": 11}
